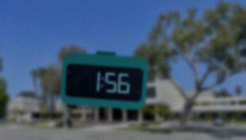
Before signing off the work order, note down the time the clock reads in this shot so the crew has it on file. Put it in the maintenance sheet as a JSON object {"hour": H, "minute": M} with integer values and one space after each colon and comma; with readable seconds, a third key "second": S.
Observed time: {"hour": 1, "minute": 56}
